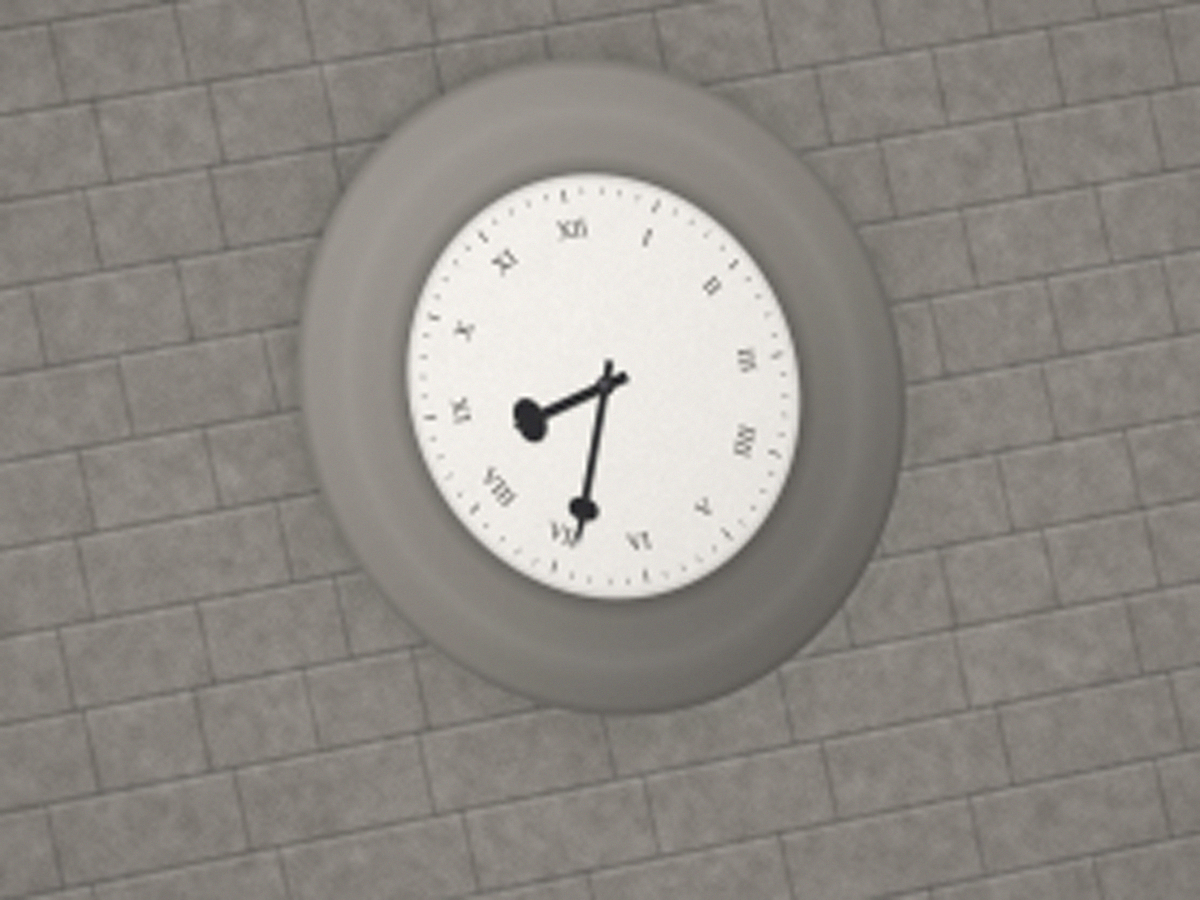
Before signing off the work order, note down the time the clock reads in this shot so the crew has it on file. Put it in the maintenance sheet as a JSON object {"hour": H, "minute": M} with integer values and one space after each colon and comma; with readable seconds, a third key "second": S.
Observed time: {"hour": 8, "minute": 34}
